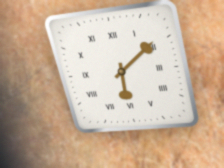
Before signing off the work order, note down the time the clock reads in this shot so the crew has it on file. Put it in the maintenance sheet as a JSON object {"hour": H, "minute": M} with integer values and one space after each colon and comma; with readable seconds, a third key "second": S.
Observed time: {"hour": 6, "minute": 9}
